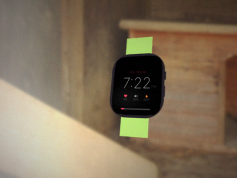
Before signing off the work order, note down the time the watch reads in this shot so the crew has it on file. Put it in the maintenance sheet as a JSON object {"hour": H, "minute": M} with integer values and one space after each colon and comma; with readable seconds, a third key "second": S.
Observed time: {"hour": 7, "minute": 22}
